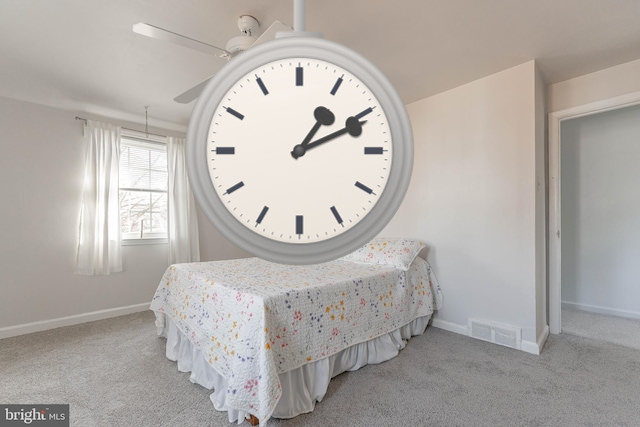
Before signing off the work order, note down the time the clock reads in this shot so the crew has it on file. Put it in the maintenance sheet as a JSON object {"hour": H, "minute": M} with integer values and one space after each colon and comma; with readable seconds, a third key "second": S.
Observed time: {"hour": 1, "minute": 11}
